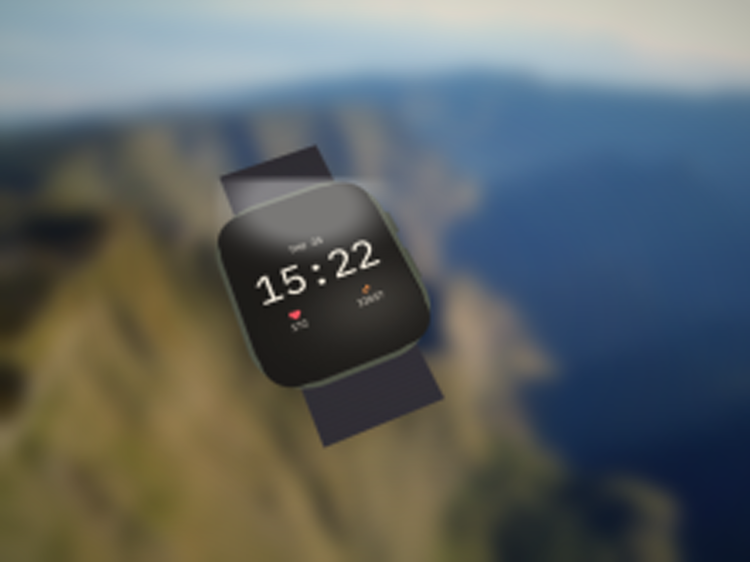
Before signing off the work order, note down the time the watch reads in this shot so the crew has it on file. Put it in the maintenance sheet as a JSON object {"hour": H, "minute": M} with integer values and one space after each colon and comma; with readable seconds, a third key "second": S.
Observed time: {"hour": 15, "minute": 22}
